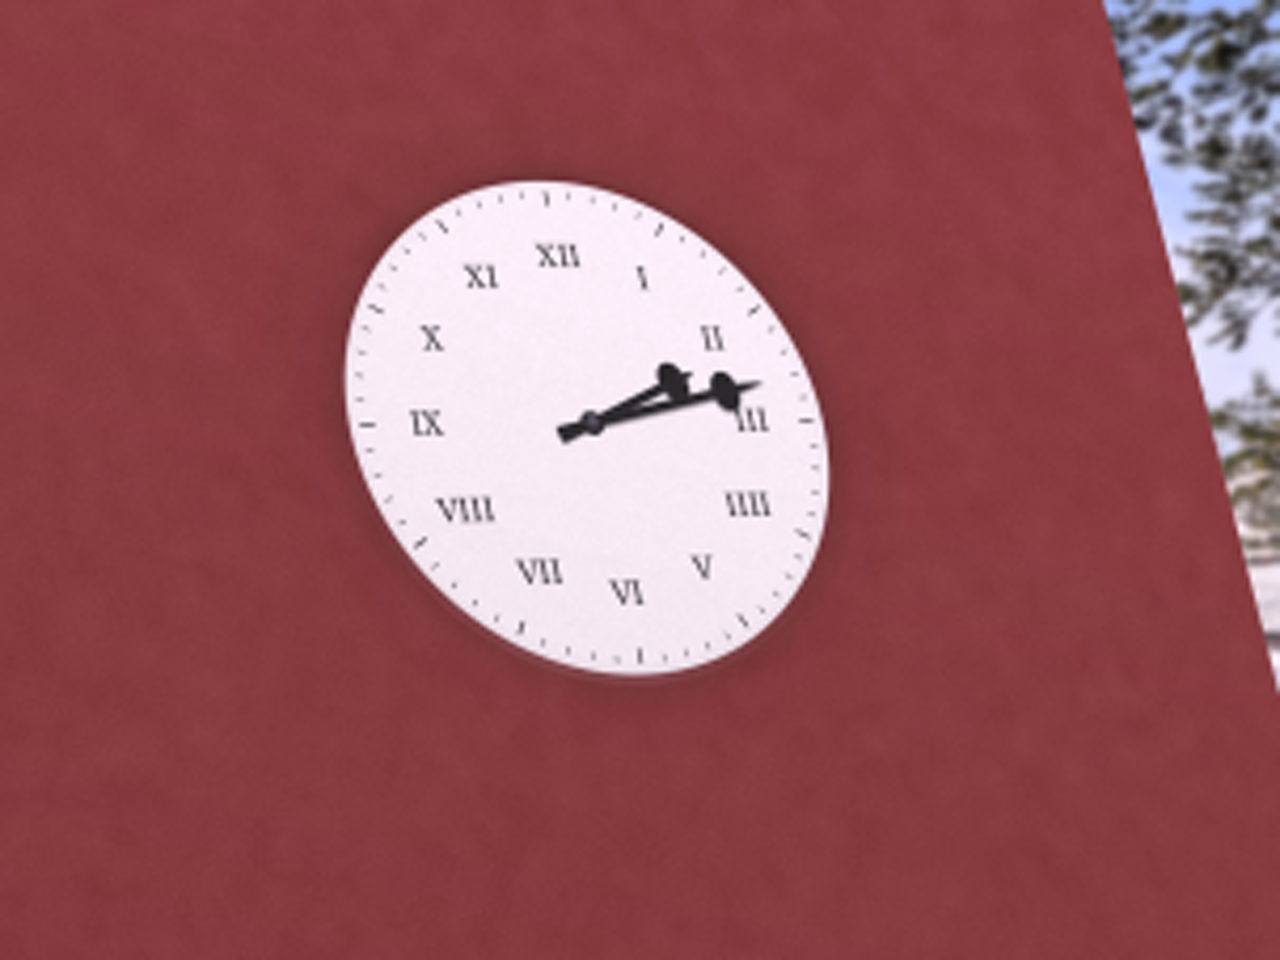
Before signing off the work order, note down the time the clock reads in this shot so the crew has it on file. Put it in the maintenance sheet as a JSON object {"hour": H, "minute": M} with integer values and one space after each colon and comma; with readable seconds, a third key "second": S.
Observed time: {"hour": 2, "minute": 13}
